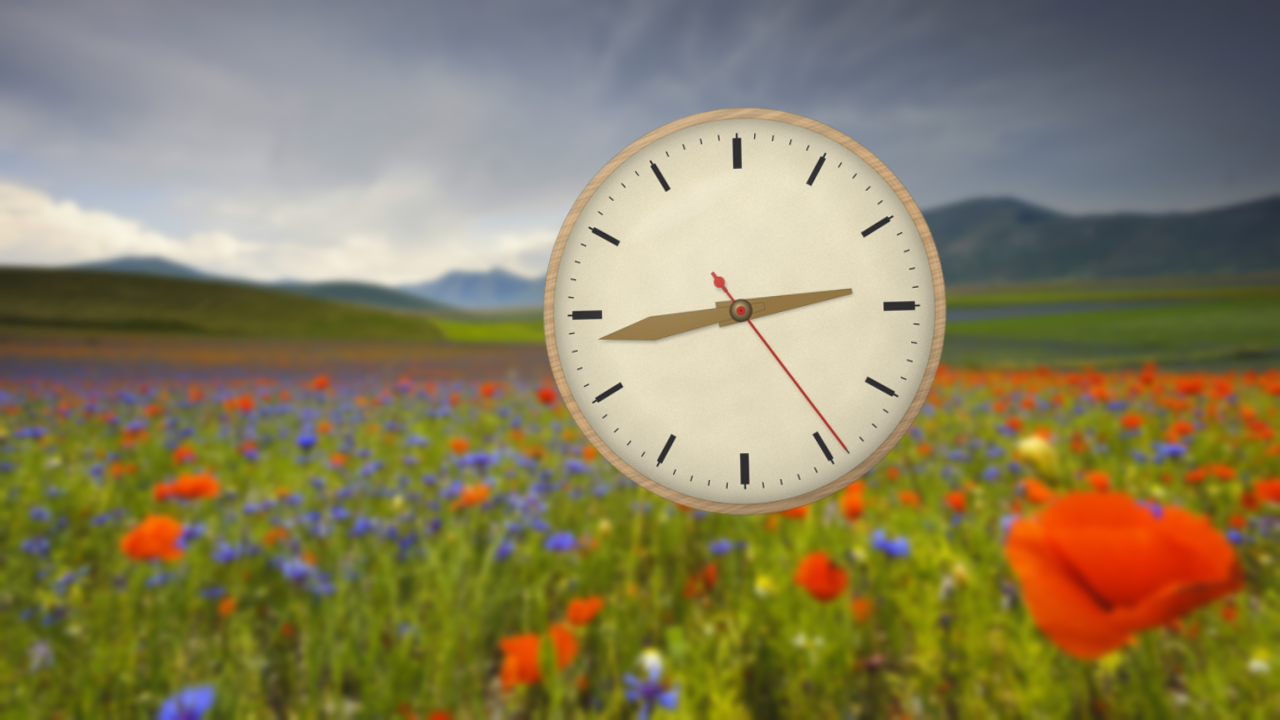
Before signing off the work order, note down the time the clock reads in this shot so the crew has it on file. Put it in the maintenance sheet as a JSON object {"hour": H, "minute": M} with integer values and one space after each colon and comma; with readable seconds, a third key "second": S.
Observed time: {"hour": 2, "minute": 43, "second": 24}
